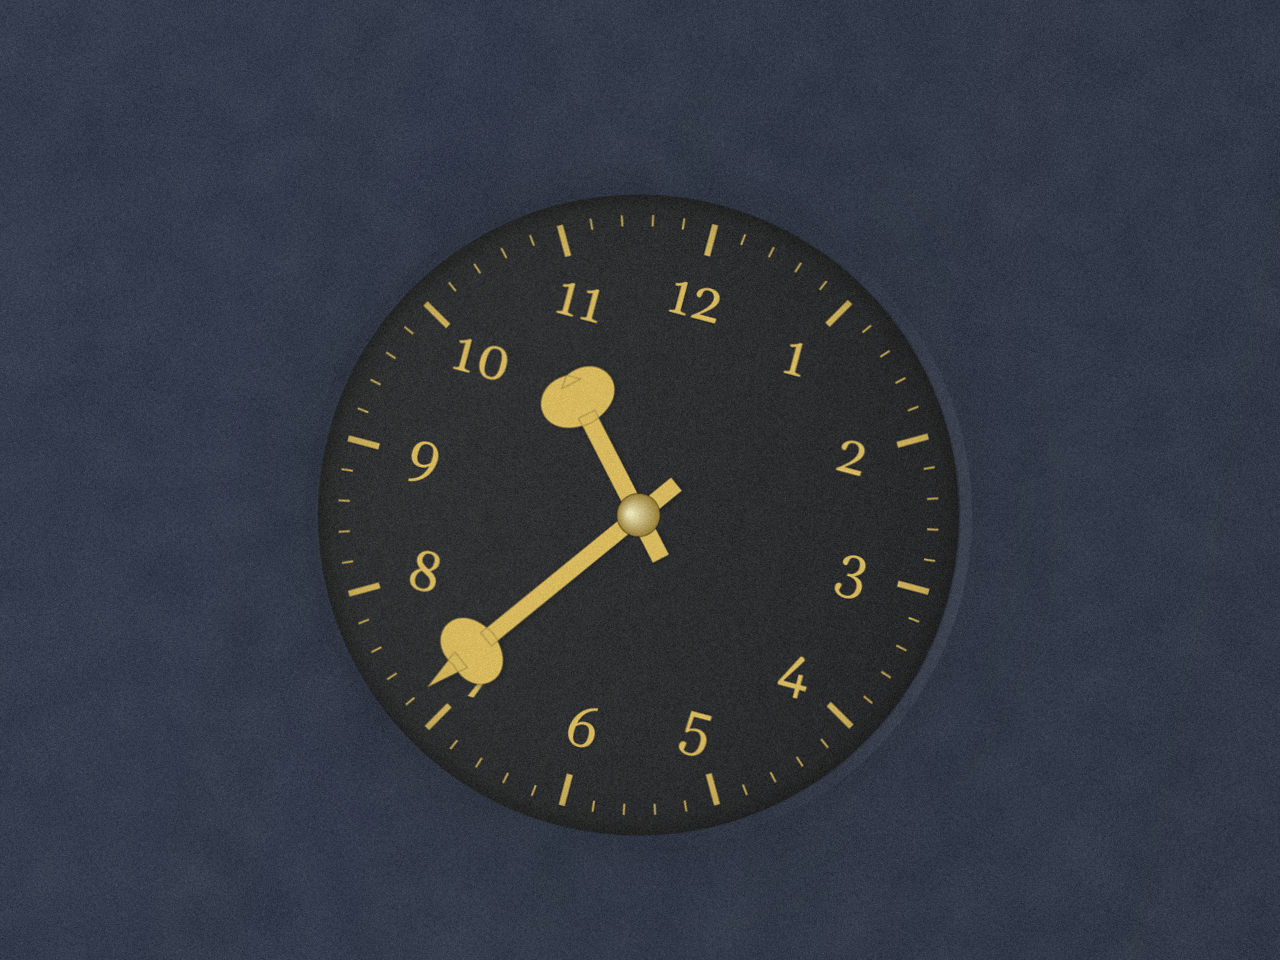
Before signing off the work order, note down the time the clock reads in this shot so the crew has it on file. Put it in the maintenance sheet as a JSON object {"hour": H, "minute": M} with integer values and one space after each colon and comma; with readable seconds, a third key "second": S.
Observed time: {"hour": 10, "minute": 36}
